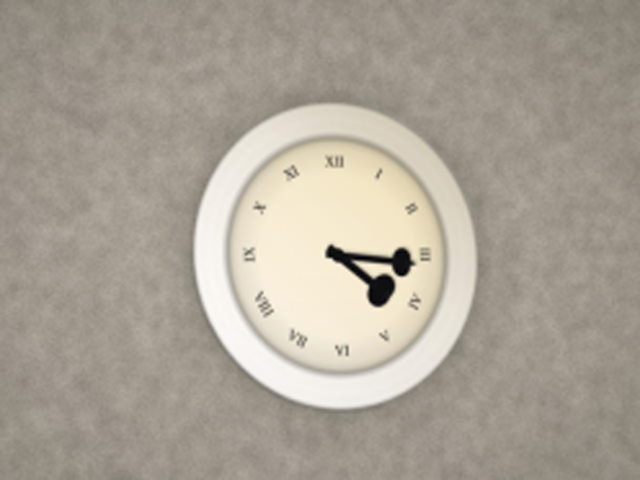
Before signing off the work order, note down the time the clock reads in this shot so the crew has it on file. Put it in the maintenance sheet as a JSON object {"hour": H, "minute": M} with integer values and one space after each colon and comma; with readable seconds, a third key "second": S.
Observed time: {"hour": 4, "minute": 16}
